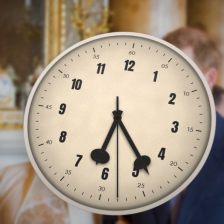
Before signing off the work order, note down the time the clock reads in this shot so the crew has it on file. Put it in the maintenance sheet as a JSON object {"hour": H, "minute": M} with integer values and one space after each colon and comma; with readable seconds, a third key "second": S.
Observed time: {"hour": 6, "minute": 23, "second": 28}
